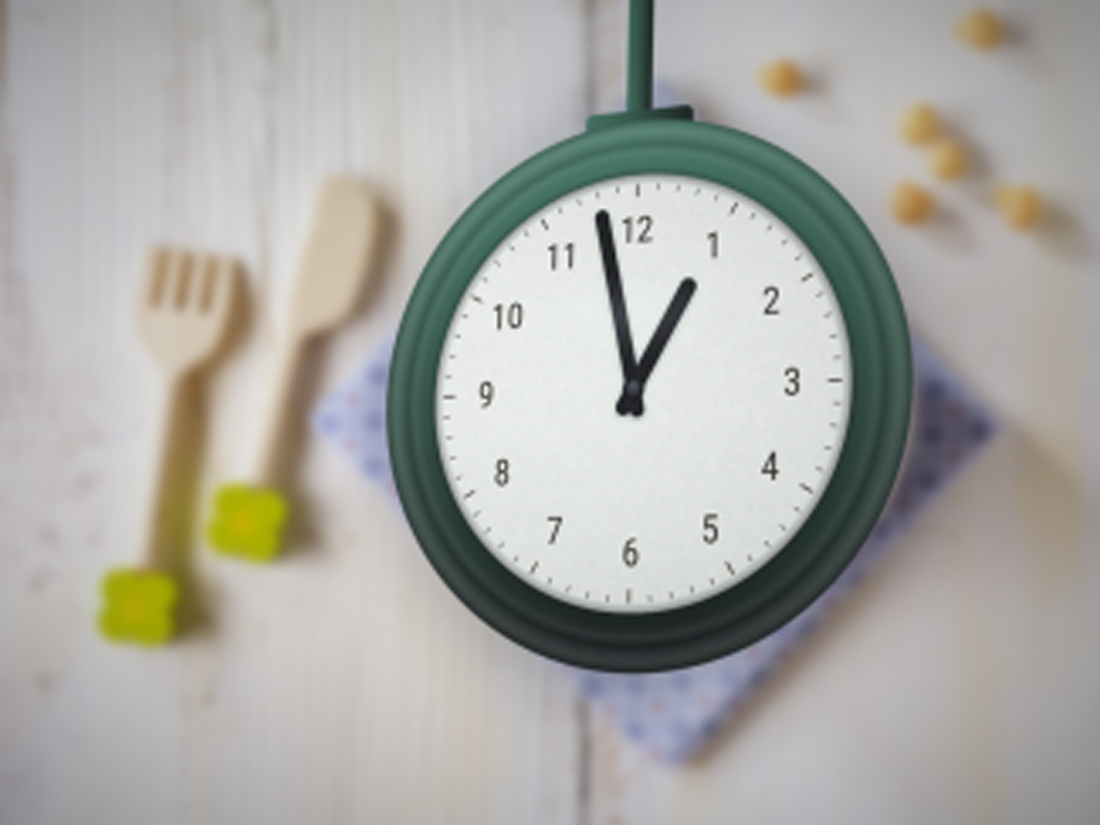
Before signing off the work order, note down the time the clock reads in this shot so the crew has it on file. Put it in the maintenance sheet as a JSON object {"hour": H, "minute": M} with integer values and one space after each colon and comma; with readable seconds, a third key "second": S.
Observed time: {"hour": 12, "minute": 58}
